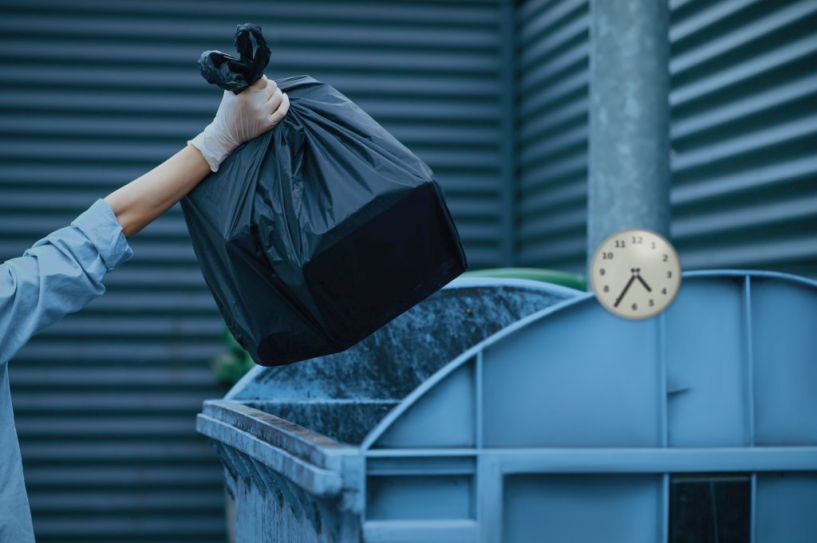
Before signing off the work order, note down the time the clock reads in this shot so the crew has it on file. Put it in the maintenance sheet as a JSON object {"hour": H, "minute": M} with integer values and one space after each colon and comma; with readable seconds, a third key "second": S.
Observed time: {"hour": 4, "minute": 35}
